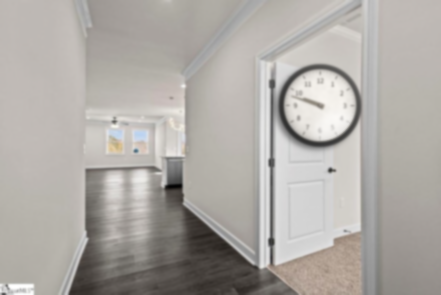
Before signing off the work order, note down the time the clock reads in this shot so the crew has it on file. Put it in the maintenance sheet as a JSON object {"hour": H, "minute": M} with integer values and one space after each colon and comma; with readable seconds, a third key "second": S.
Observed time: {"hour": 9, "minute": 48}
